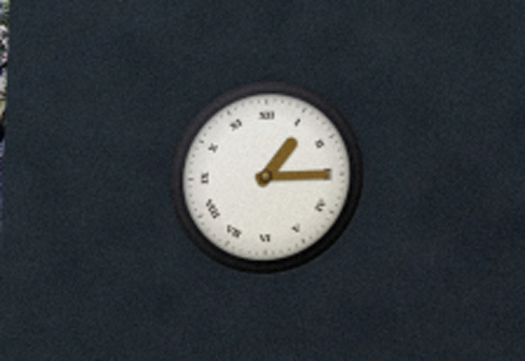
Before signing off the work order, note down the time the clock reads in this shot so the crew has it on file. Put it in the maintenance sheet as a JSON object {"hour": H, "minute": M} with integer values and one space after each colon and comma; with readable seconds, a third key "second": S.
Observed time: {"hour": 1, "minute": 15}
